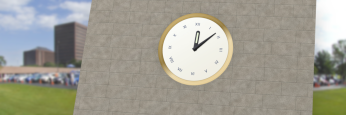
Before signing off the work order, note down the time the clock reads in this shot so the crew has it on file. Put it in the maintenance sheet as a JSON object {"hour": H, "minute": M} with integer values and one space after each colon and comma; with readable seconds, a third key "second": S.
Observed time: {"hour": 12, "minute": 8}
